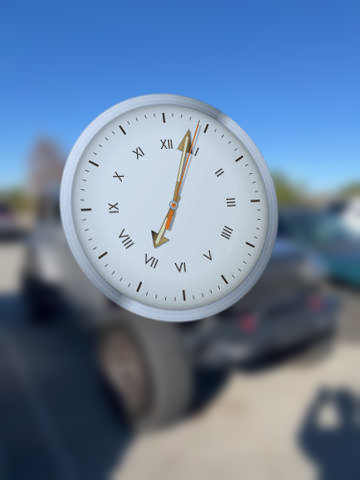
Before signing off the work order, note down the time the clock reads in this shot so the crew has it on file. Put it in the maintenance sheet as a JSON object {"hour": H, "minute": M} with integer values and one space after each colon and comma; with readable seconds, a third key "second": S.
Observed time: {"hour": 7, "minute": 3, "second": 4}
